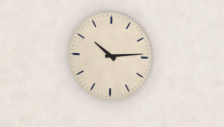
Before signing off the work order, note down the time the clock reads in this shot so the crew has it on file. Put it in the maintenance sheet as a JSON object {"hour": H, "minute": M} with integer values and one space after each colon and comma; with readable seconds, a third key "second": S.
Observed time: {"hour": 10, "minute": 14}
